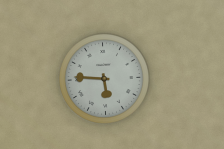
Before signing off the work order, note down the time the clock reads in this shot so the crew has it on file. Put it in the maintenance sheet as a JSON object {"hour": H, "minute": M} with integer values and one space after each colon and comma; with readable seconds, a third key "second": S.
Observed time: {"hour": 5, "minute": 46}
